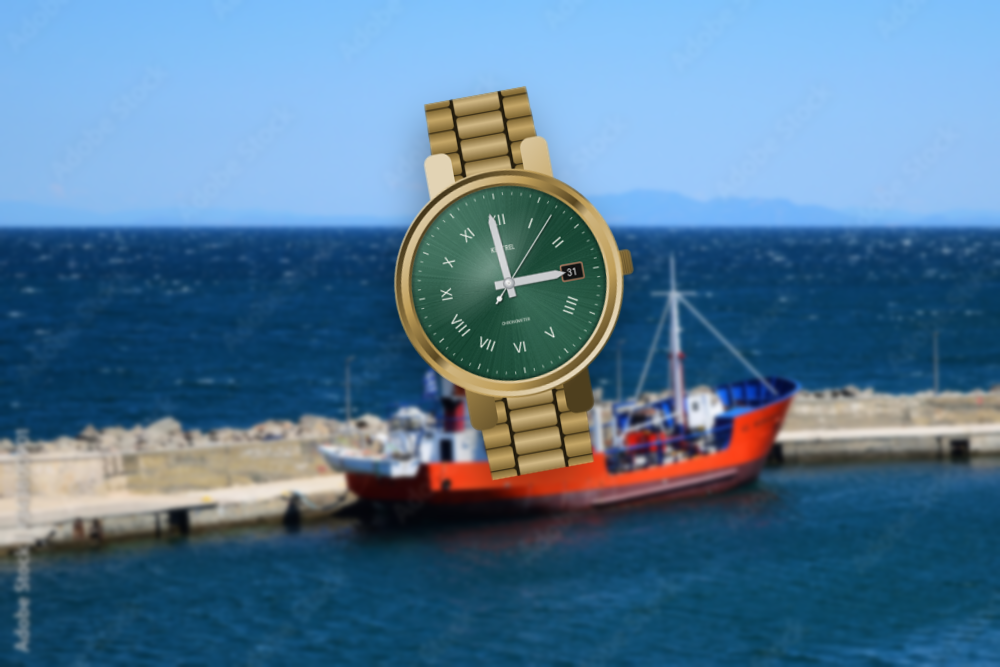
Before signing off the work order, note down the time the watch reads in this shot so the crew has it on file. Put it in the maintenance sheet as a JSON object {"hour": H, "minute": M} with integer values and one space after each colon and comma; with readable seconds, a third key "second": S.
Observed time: {"hour": 2, "minute": 59, "second": 7}
